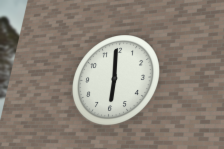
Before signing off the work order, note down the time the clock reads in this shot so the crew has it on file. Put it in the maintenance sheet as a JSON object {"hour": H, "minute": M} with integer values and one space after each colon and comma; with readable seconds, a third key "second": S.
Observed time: {"hour": 5, "minute": 59}
